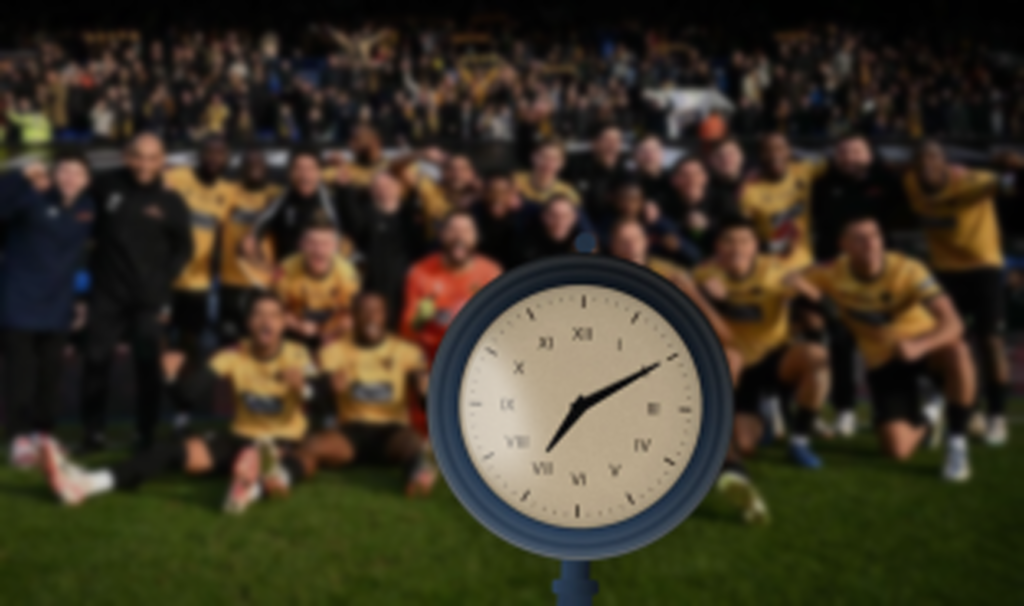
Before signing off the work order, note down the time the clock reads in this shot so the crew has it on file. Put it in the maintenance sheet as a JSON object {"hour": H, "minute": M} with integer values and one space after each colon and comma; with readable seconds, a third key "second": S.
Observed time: {"hour": 7, "minute": 10}
